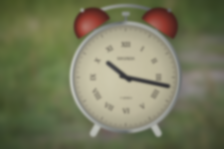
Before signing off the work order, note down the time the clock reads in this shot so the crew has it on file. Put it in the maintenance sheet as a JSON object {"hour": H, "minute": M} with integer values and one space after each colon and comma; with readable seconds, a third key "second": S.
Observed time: {"hour": 10, "minute": 17}
